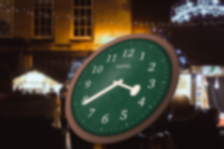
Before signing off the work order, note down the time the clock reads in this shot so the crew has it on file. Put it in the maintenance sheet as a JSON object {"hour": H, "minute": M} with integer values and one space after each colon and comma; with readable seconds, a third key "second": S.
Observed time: {"hour": 3, "minute": 39}
